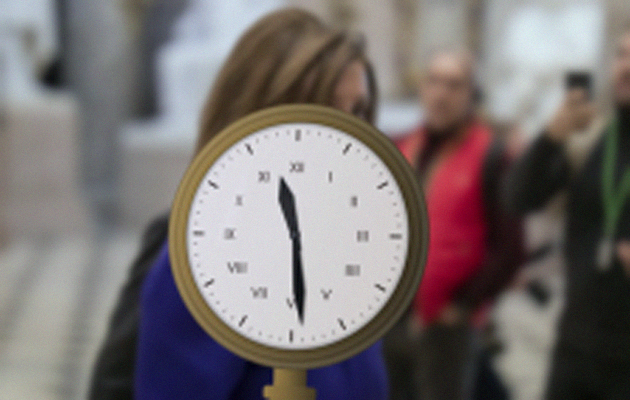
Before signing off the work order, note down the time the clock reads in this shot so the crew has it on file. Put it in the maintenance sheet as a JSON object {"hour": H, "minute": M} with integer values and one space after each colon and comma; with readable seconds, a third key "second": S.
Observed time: {"hour": 11, "minute": 29}
